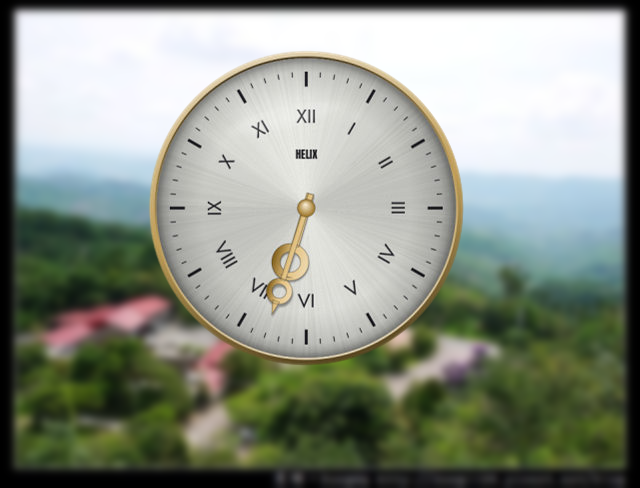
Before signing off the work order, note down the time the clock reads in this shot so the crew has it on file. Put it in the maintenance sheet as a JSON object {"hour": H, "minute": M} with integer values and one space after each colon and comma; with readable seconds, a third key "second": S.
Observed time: {"hour": 6, "minute": 33}
